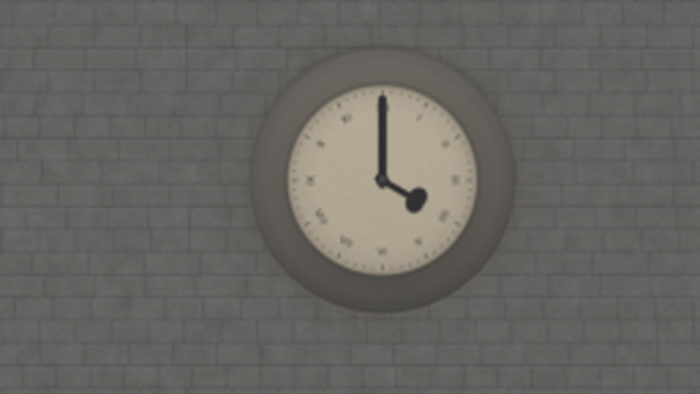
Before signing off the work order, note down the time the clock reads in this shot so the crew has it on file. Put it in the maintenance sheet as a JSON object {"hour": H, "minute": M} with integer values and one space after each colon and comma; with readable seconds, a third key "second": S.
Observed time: {"hour": 4, "minute": 0}
